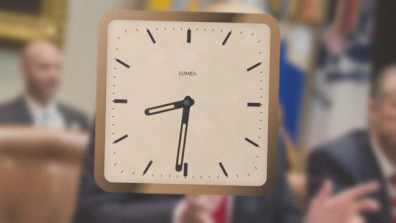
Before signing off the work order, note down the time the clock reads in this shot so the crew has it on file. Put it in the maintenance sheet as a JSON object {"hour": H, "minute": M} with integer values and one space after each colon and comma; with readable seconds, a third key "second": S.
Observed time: {"hour": 8, "minute": 31}
